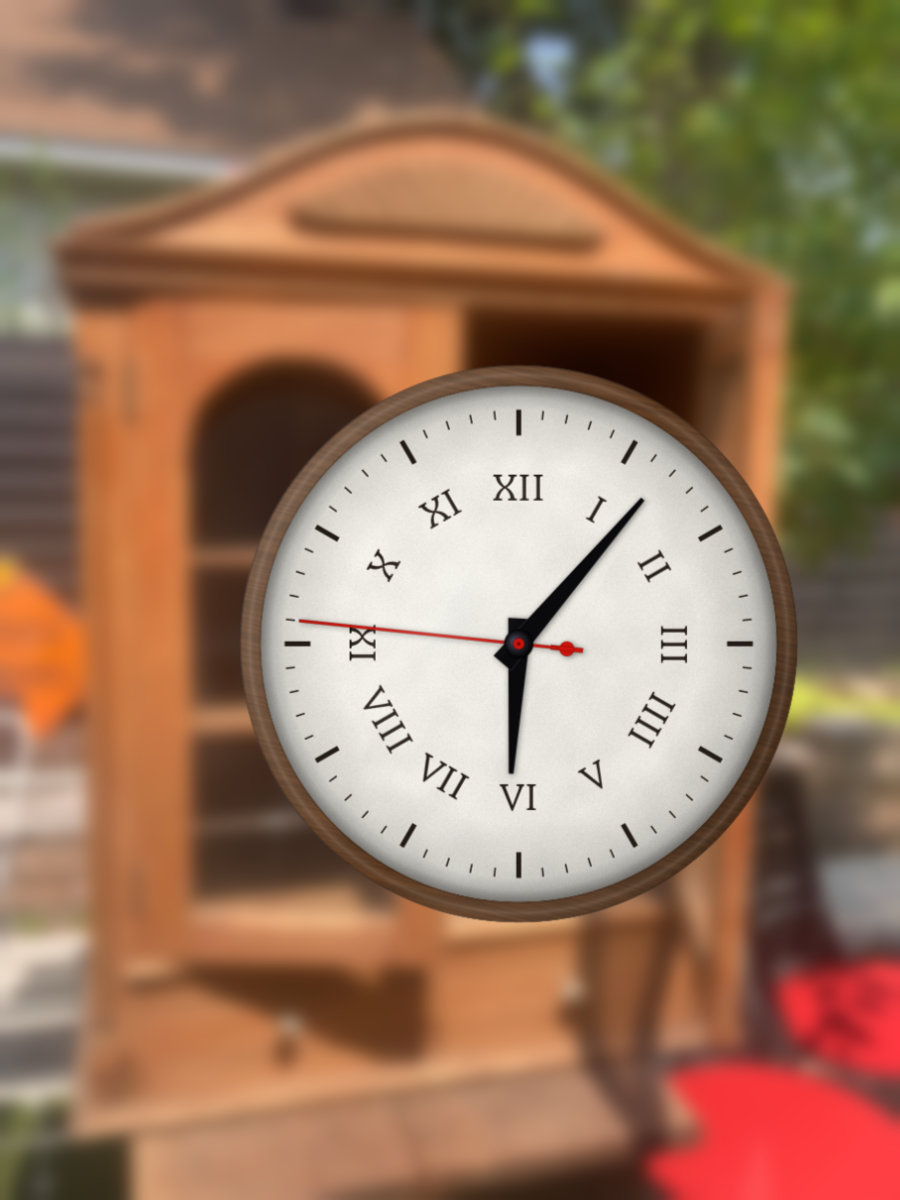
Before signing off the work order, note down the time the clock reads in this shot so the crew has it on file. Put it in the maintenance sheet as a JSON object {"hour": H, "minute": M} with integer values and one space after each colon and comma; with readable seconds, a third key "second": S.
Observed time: {"hour": 6, "minute": 6, "second": 46}
